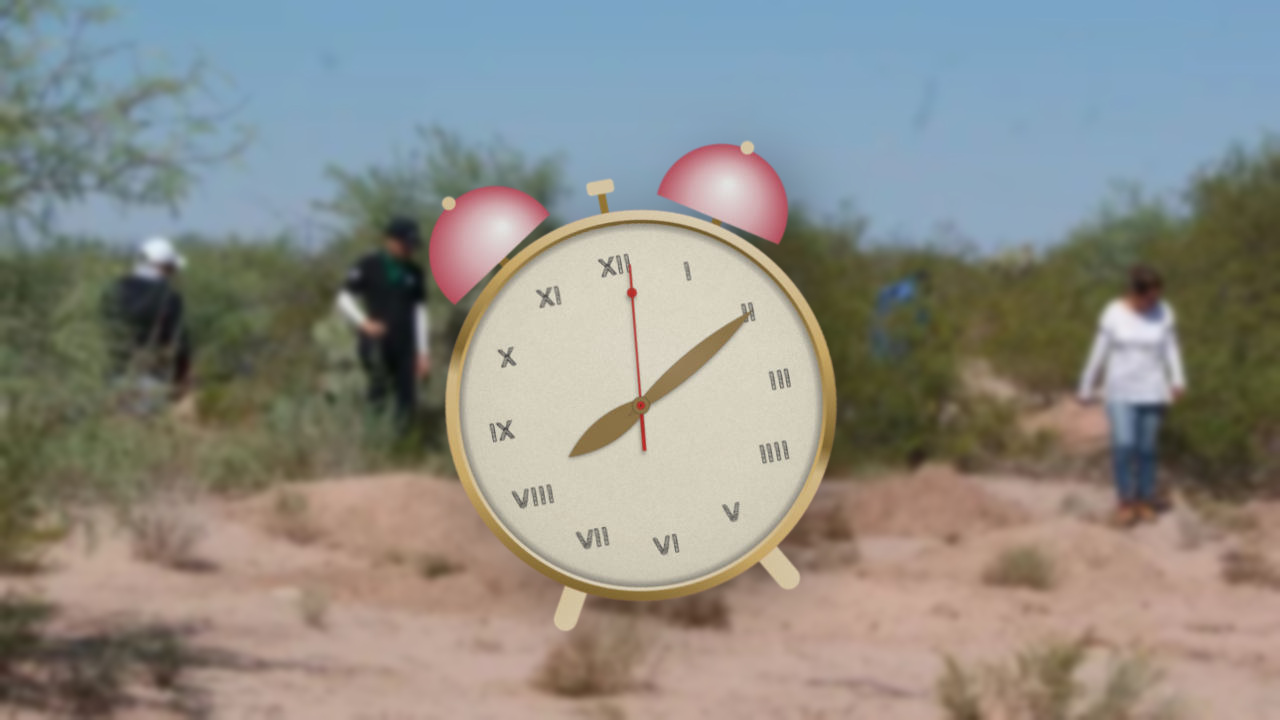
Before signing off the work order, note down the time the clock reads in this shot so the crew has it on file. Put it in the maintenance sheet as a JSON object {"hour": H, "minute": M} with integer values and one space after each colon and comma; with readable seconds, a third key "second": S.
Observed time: {"hour": 8, "minute": 10, "second": 1}
